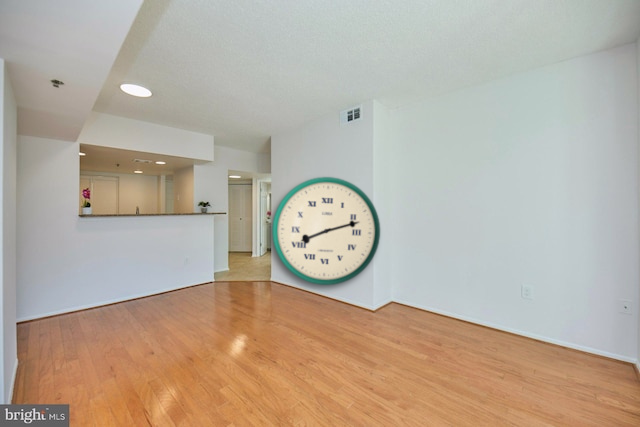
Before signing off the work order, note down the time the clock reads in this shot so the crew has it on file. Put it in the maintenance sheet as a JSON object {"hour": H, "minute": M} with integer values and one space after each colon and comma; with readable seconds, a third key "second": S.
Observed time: {"hour": 8, "minute": 12}
